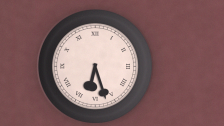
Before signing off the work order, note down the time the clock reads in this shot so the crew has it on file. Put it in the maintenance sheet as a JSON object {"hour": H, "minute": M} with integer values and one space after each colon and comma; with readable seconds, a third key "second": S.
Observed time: {"hour": 6, "minute": 27}
